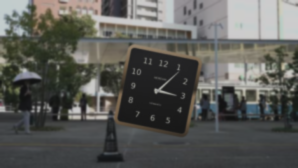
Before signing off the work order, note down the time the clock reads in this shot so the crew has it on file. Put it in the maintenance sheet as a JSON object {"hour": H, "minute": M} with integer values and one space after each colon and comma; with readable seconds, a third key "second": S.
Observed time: {"hour": 3, "minute": 6}
